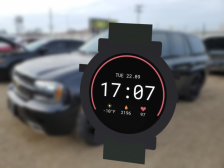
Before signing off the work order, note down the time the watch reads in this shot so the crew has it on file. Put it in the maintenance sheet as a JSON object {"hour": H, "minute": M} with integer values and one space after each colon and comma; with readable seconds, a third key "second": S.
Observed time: {"hour": 17, "minute": 7}
